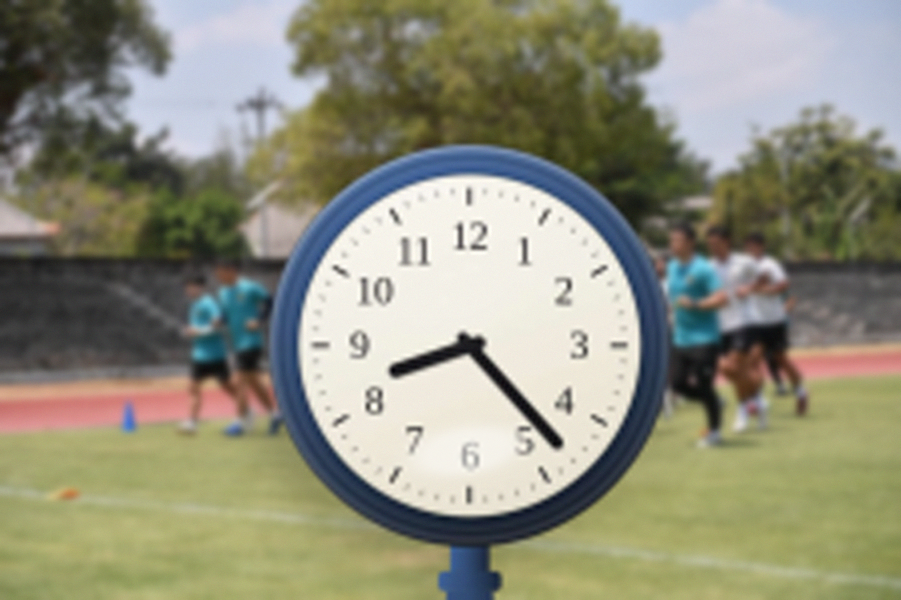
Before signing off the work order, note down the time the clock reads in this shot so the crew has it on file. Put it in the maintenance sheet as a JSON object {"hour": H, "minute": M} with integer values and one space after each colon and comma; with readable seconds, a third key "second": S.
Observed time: {"hour": 8, "minute": 23}
